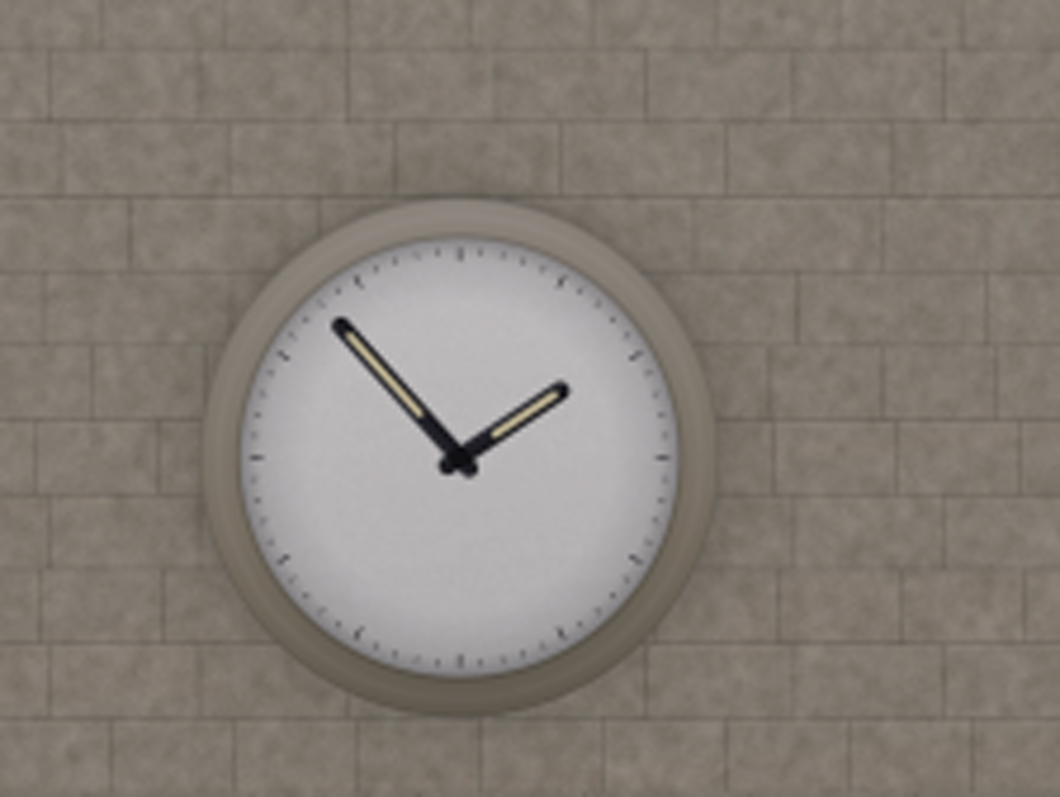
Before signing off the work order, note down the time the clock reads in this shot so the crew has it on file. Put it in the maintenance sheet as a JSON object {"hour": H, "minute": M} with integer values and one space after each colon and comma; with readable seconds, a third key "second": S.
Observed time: {"hour": 1, "minute": 53}
